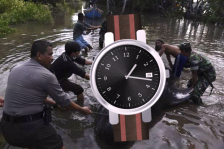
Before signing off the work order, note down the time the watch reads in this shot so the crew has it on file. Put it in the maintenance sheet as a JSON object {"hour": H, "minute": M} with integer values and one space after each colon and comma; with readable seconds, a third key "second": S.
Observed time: {"hour": 1, "minute": 17}
